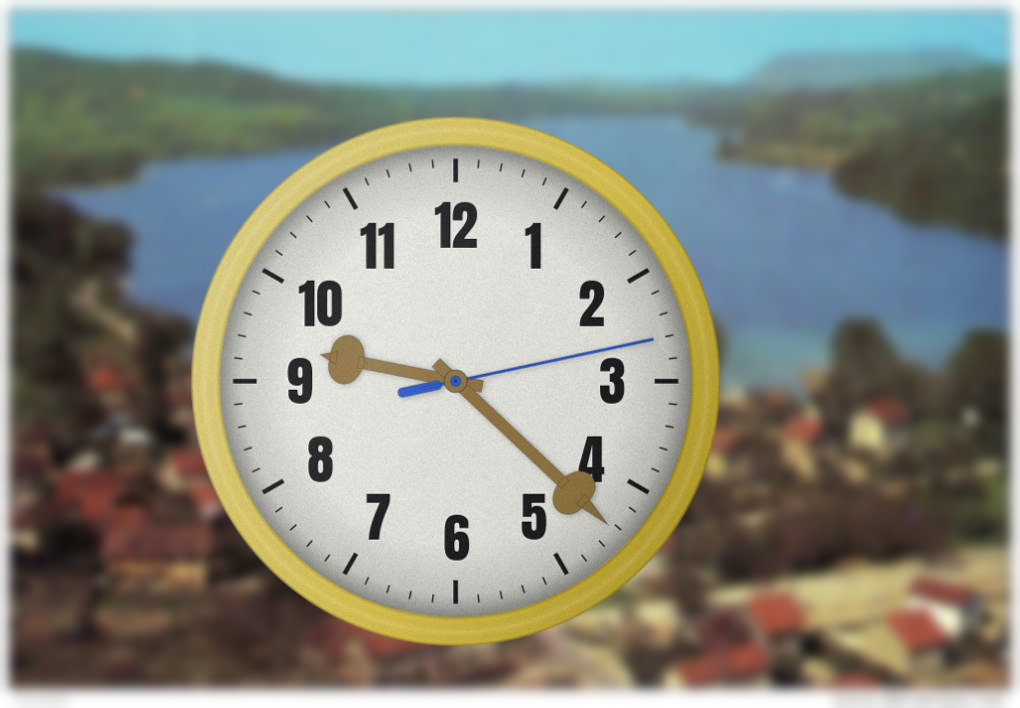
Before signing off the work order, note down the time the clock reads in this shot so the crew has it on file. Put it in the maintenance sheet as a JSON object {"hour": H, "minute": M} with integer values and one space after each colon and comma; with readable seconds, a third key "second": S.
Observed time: {"hour": 9, "minute": 22, "second": 13}
